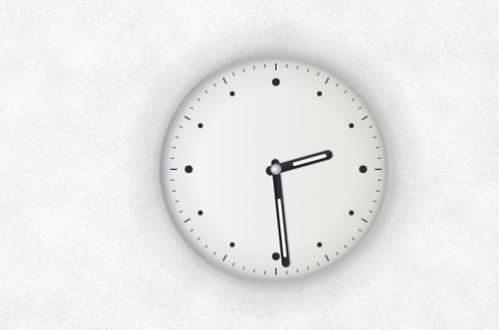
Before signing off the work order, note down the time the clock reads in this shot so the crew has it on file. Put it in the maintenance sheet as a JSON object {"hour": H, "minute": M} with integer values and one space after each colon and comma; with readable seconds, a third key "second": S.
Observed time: {"hour": 2, "minute": 29}
